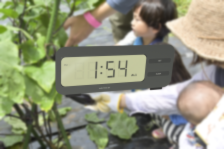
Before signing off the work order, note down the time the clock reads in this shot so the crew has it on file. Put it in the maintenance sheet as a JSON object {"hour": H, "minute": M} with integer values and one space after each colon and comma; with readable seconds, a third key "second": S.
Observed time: {"hour": 1, "minute": 54}
